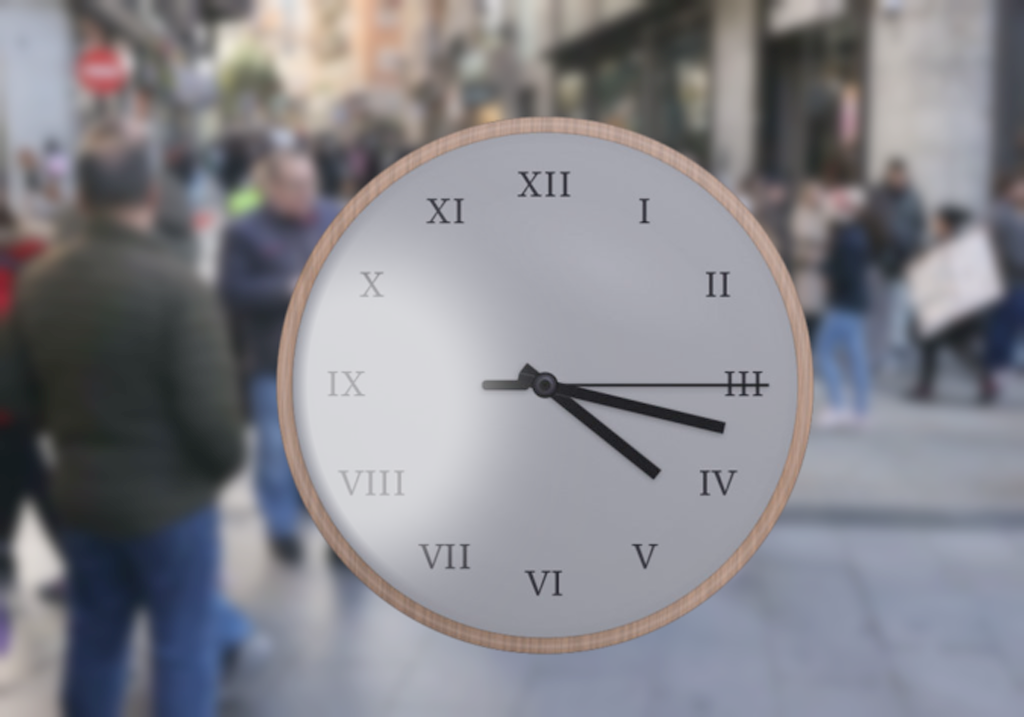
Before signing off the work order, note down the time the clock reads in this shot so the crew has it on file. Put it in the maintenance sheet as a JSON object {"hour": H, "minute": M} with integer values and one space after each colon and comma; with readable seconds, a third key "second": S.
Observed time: {"hour": 4, "minute": 17, "second": 15}
